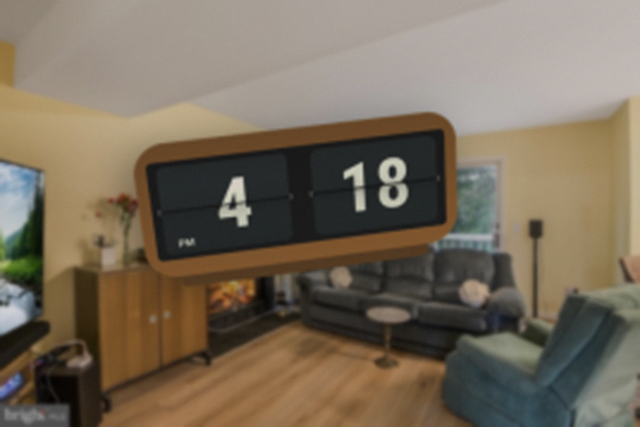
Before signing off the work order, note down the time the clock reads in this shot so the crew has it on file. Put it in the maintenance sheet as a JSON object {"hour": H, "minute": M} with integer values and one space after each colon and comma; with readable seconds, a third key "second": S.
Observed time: {"hour": 4, "minute": 18}
